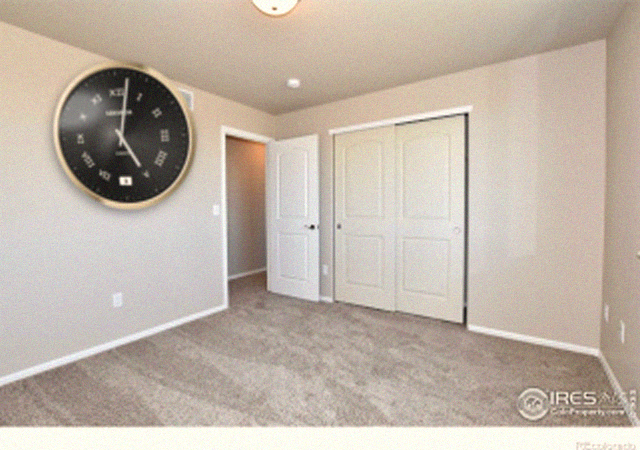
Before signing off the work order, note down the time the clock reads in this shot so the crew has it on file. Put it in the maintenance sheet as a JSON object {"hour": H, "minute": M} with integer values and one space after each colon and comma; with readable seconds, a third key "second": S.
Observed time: {"hour": 5, "minute": 2}
